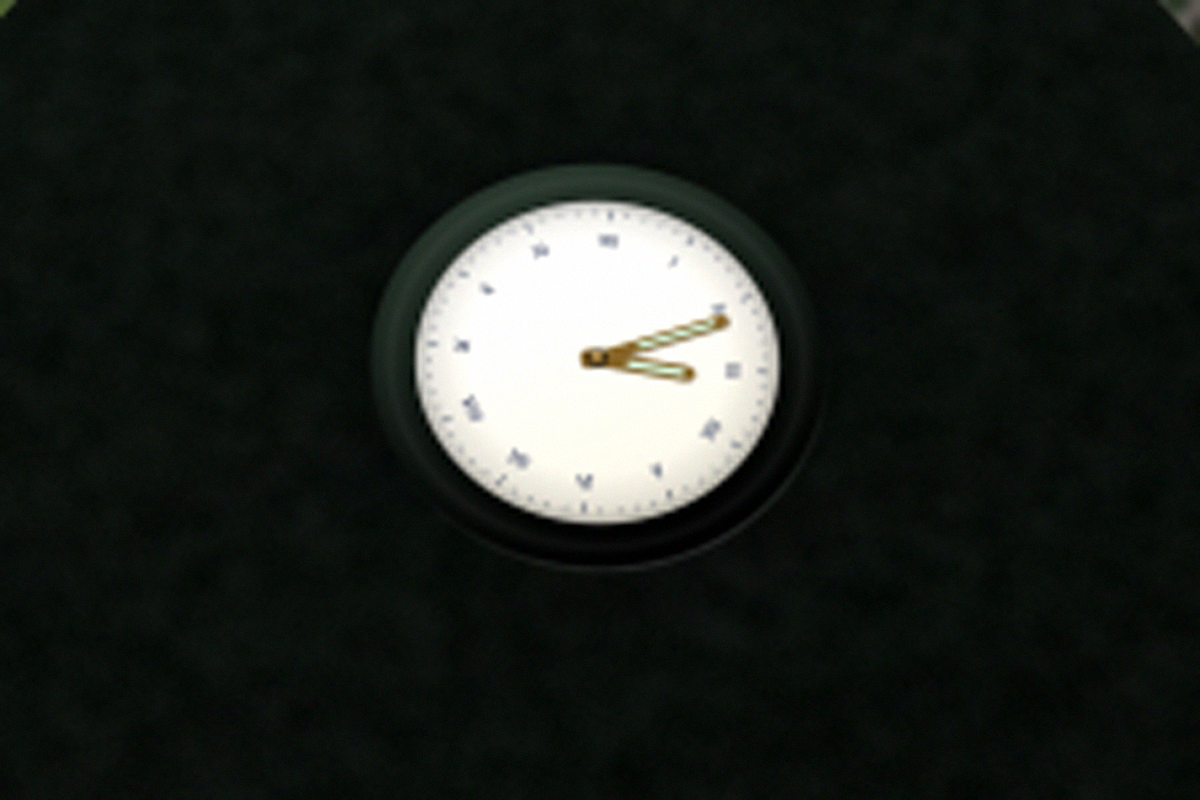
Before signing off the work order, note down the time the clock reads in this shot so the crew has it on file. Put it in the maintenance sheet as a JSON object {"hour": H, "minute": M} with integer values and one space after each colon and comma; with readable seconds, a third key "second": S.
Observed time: {"hour": 3, "minute": 11}
